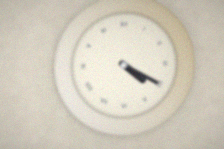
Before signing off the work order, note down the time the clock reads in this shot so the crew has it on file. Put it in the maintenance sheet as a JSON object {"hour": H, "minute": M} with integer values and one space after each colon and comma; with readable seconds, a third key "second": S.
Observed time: {"hour": 4, "minute": 20}
